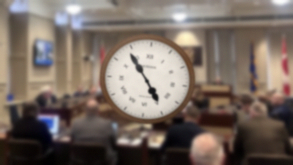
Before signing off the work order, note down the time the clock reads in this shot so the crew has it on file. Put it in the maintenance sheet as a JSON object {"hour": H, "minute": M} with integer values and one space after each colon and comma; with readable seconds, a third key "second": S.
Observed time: {"hour": 4, "minute": 54}
